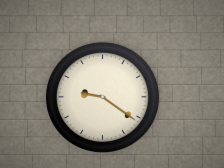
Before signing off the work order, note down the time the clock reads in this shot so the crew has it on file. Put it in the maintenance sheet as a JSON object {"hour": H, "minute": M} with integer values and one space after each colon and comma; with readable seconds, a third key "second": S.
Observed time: {"hour": 9, "minute": 21}
